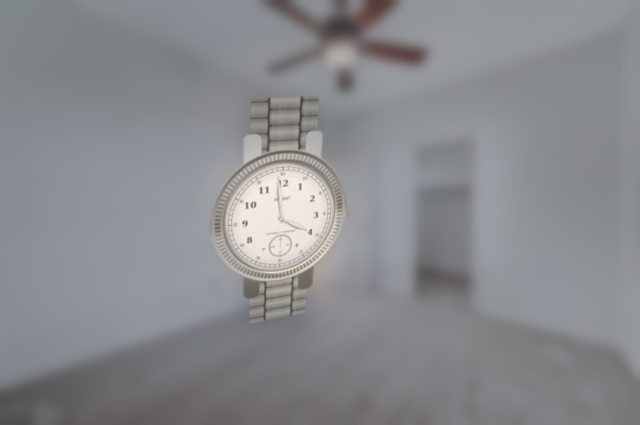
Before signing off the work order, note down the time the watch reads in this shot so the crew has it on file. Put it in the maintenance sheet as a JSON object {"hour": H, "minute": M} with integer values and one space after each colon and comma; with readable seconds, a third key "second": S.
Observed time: {"hour": 3, "minute": 59}
